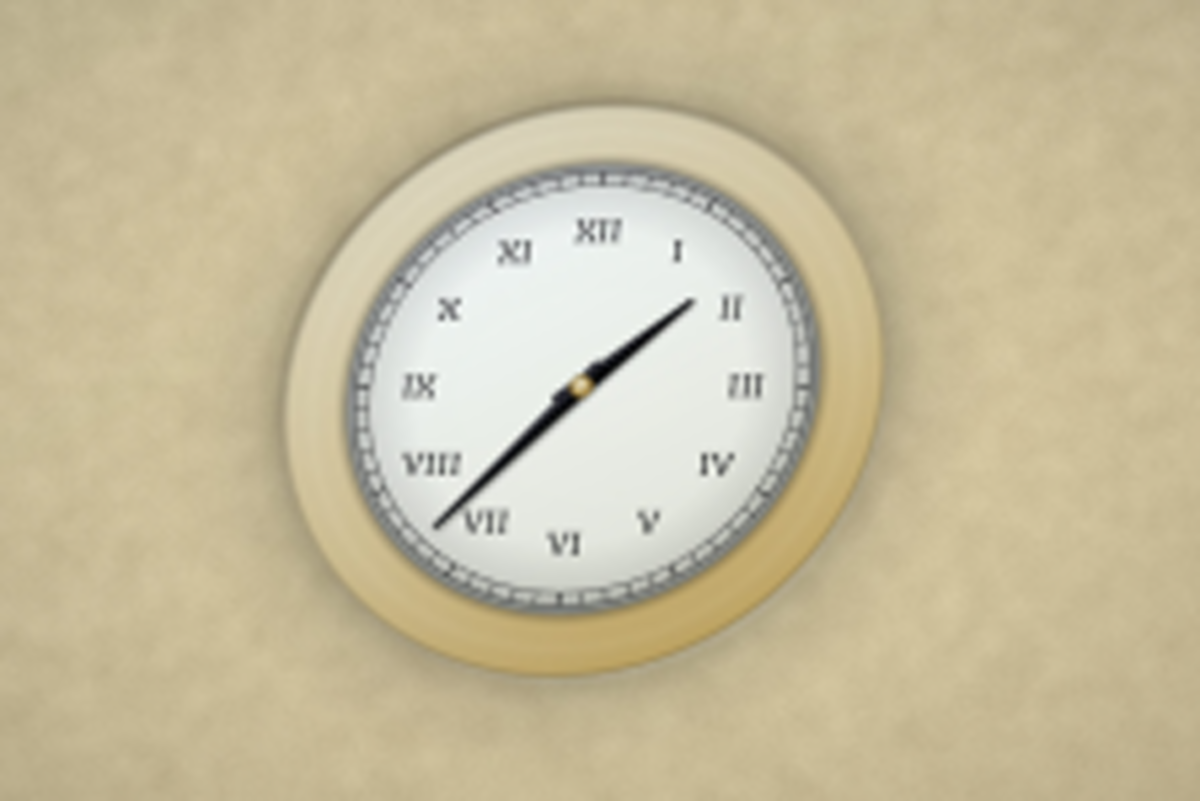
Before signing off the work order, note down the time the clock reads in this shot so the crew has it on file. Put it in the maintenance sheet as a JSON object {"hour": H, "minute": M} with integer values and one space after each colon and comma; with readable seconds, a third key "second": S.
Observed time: {"hour": 1, "minute": 37}
